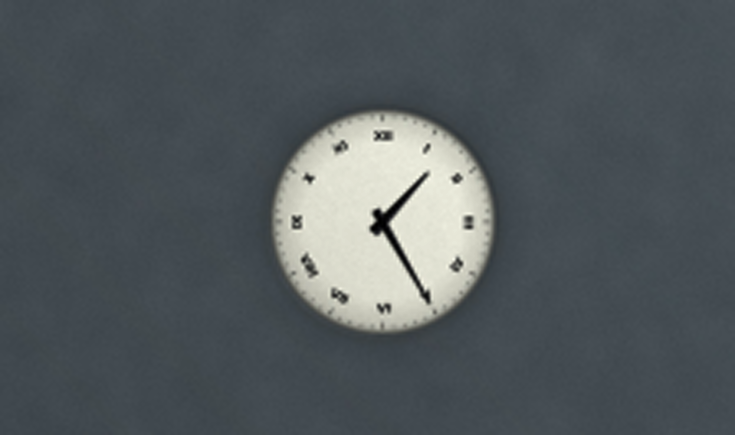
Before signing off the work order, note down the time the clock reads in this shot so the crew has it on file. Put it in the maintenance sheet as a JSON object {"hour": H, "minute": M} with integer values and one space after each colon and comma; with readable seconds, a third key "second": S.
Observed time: {"hour": 1, "minute": 25}
